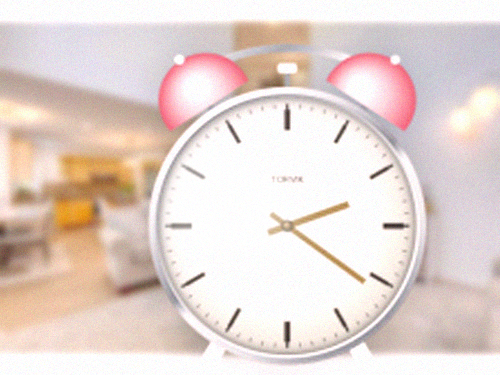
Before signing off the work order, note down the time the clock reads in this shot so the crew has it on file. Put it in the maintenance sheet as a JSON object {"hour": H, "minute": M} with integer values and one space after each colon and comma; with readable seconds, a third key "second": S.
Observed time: {"hour": 2, "minute": 21}
